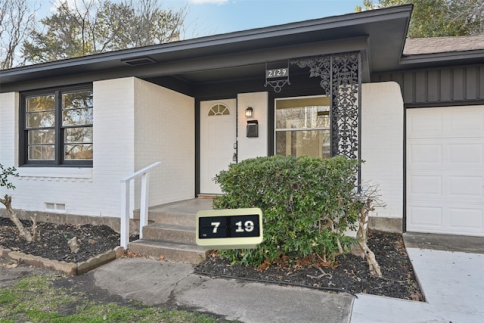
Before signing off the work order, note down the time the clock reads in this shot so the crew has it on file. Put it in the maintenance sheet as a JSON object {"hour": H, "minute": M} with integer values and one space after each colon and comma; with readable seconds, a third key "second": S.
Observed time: {"hour": 7, "minute": 19}
